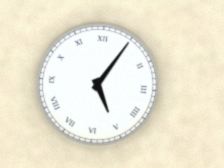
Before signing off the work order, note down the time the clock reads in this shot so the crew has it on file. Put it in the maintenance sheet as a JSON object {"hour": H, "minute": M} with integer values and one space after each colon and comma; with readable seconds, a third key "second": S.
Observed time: {"hour": 5, "minute": 5}
